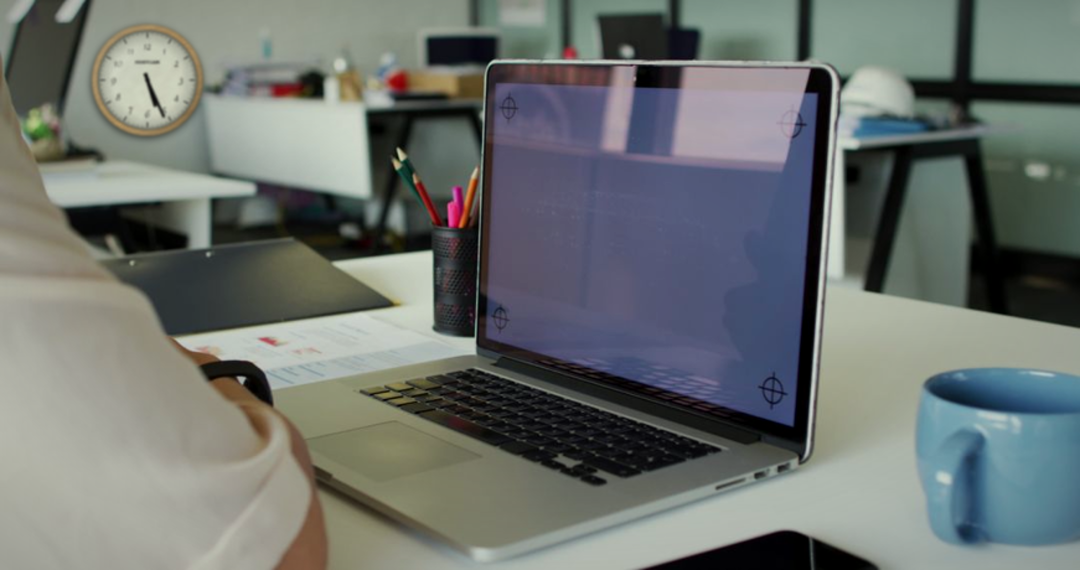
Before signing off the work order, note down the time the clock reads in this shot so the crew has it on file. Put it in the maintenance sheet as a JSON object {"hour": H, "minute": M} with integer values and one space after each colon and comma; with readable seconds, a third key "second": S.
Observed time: {"hour": 5, "minute": 26}
